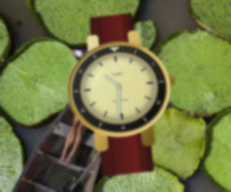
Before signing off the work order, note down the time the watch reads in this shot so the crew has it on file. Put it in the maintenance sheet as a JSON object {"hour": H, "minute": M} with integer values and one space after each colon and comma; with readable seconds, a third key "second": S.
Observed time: {"hour": 10, "minute": 31}
